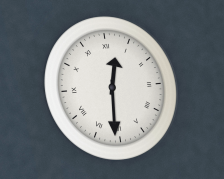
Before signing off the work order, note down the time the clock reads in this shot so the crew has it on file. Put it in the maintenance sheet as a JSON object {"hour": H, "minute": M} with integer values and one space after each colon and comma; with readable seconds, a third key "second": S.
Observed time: {"hour": 12, "minute": 31}
